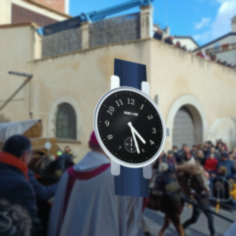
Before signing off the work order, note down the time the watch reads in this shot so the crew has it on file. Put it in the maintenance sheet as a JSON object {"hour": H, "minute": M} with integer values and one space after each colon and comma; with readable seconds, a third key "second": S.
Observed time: {"hour": 4, "minute": 27}
